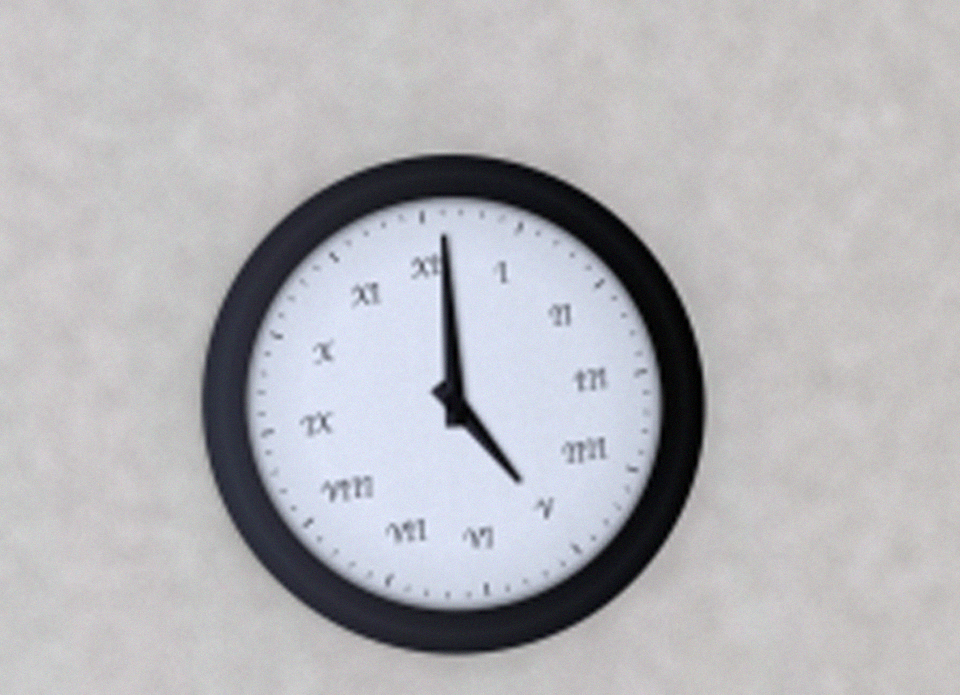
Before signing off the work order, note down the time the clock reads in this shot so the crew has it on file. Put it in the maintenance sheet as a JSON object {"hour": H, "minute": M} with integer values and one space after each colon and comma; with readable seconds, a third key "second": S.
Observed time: {"hour": 5, "minute": 1}
